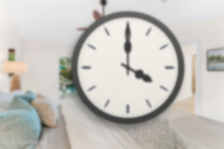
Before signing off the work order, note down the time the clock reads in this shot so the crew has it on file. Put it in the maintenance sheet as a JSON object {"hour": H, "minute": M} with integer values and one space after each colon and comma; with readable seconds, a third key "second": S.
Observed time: {"hour": 4, "minute": 0}
